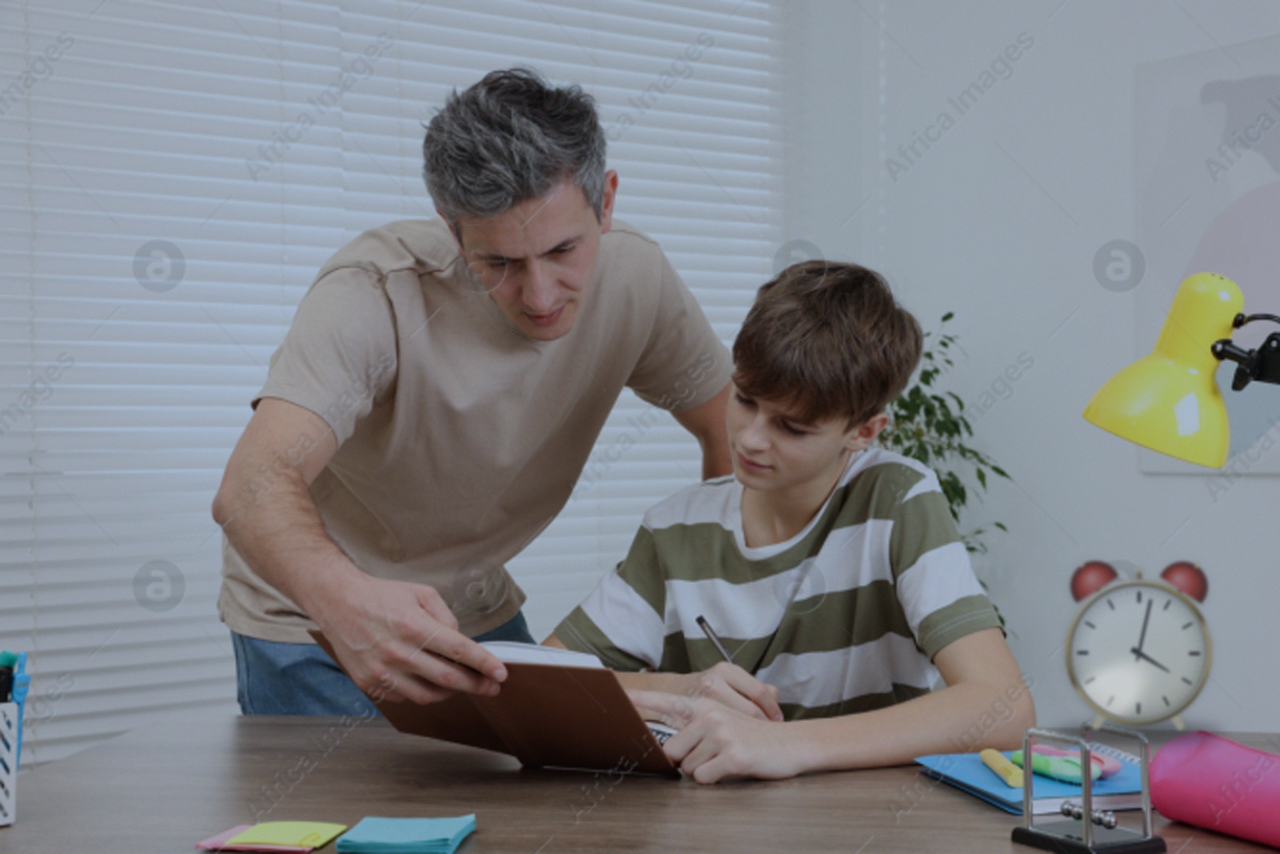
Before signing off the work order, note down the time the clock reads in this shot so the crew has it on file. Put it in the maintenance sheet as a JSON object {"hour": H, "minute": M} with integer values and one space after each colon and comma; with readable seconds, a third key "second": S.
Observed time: {"hour": 4, "minute": 2}
